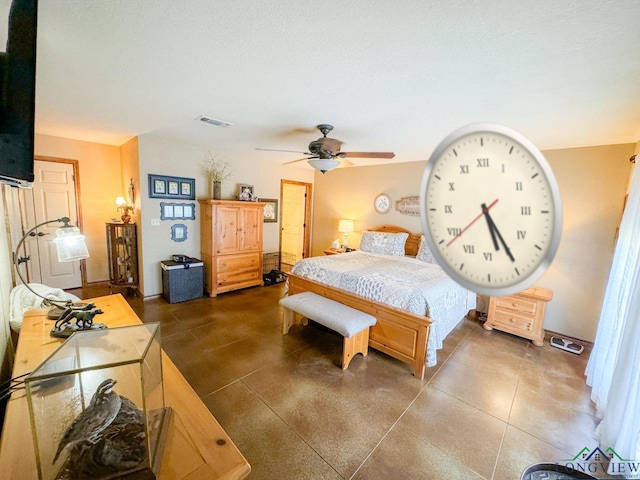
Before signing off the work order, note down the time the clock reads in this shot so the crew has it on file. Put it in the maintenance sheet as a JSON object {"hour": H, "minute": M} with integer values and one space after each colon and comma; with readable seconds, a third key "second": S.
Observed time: {"hour": 5, "minute": 24, "second": 39}
